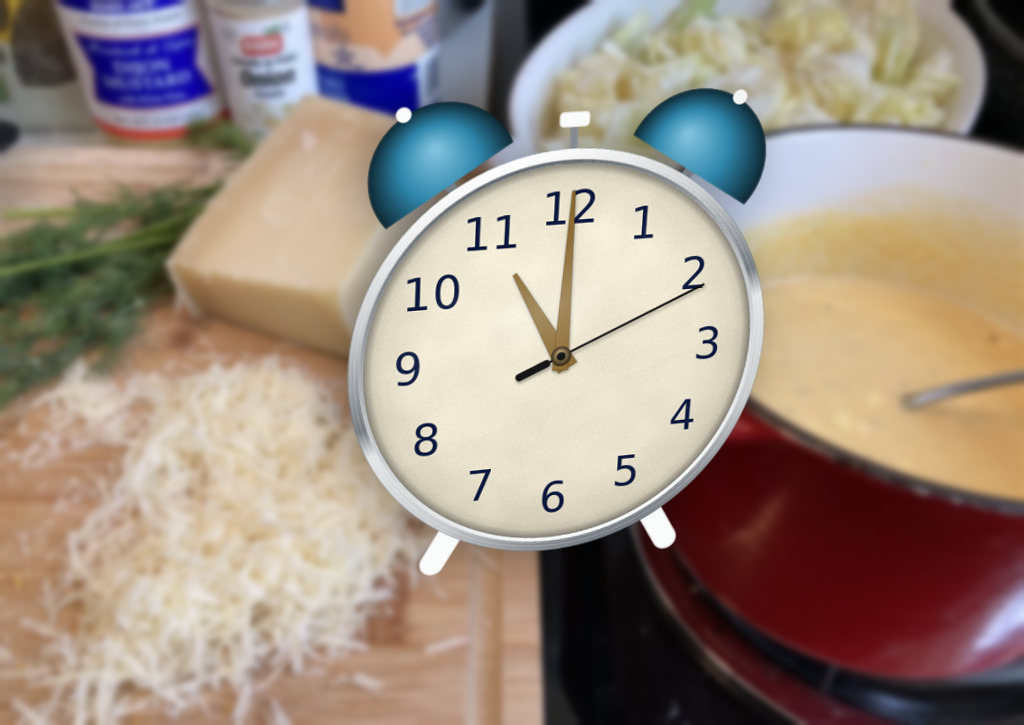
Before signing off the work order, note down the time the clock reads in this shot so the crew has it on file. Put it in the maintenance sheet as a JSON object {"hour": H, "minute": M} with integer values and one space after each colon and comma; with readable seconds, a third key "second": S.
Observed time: {"hour": 11, "minute": 0, "second": 11}
